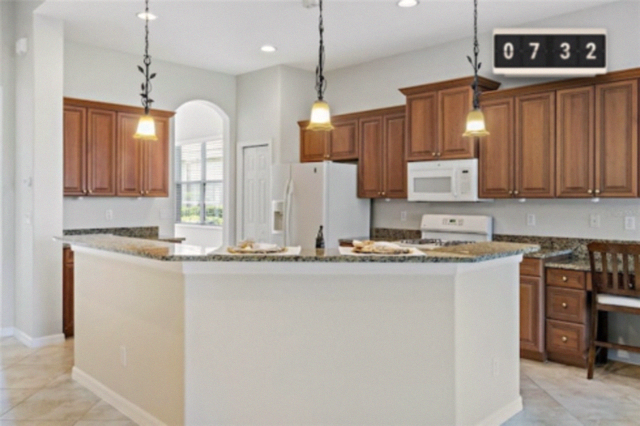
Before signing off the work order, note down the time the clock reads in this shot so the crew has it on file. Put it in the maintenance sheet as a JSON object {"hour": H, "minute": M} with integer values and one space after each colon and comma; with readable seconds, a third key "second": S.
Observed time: {"hour": 7, "minute": 32}
